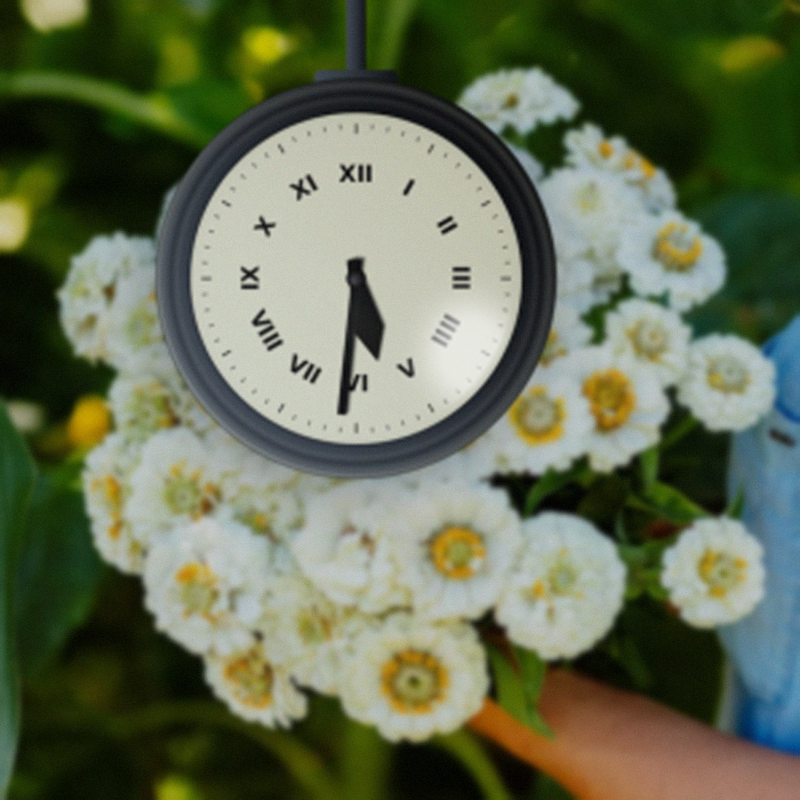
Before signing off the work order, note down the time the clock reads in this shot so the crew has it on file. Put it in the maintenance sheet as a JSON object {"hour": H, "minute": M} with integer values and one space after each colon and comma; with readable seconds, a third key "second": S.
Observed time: {"hour": 5, "minute": 31}
